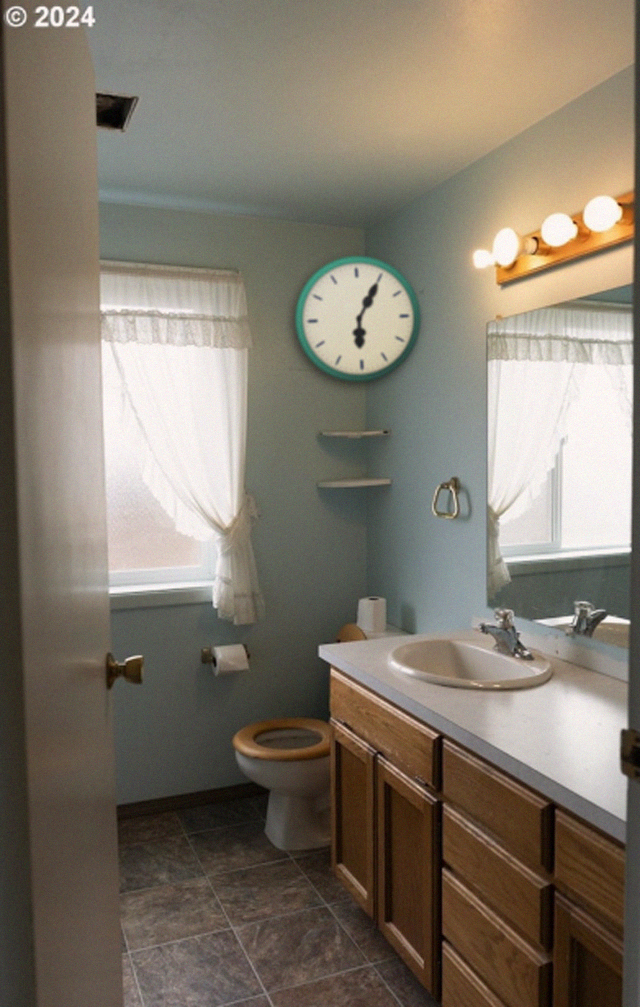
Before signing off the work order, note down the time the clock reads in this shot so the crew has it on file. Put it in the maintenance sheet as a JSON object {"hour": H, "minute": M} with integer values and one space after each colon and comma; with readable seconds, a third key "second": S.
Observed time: {"hour": 6, "minute": 5}
